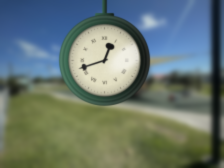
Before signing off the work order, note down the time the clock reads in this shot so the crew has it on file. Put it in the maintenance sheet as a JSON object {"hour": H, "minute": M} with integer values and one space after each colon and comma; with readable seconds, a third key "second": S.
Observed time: {"hour": 12, "minute": 42}
